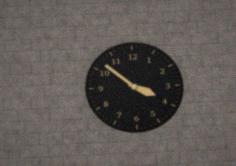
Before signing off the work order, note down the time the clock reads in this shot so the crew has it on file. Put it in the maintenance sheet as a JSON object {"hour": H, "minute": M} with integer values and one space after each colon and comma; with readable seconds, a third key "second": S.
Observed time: {"hour": 3, "minute": 52}
